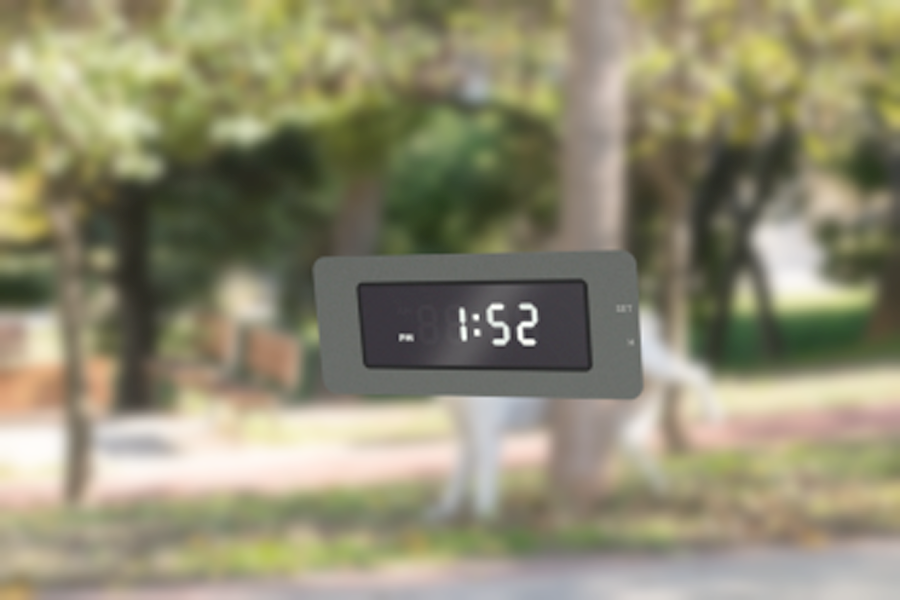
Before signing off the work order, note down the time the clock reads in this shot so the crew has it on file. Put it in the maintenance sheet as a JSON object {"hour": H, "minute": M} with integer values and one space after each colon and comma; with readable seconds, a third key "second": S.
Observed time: {"hour": 1, "minute": 52}
